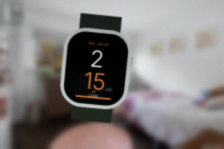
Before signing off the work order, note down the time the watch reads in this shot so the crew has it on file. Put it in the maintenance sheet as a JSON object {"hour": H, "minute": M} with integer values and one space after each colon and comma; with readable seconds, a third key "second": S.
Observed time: {"hour": 2, "minute": 15}
